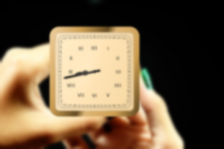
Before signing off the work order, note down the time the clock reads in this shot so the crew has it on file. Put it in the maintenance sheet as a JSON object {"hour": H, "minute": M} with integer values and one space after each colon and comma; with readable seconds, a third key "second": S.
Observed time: {"hour": 8, "minute": 43}
